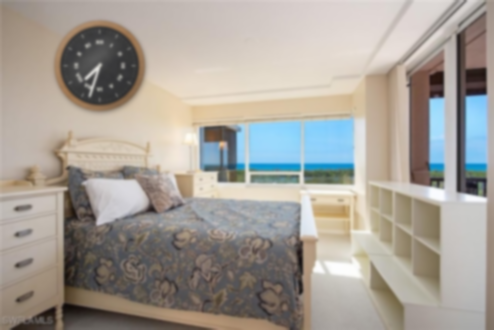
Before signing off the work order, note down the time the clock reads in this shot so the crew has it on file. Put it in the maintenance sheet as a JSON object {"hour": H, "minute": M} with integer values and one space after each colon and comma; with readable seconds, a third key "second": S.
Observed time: {"hour": 7, "minute": 33}
